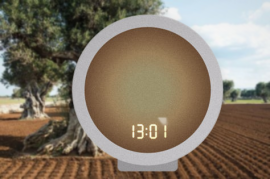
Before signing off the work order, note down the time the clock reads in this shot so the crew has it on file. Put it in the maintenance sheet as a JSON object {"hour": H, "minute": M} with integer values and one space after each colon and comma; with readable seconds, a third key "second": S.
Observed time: {"hour": 13, "minute": 1}
